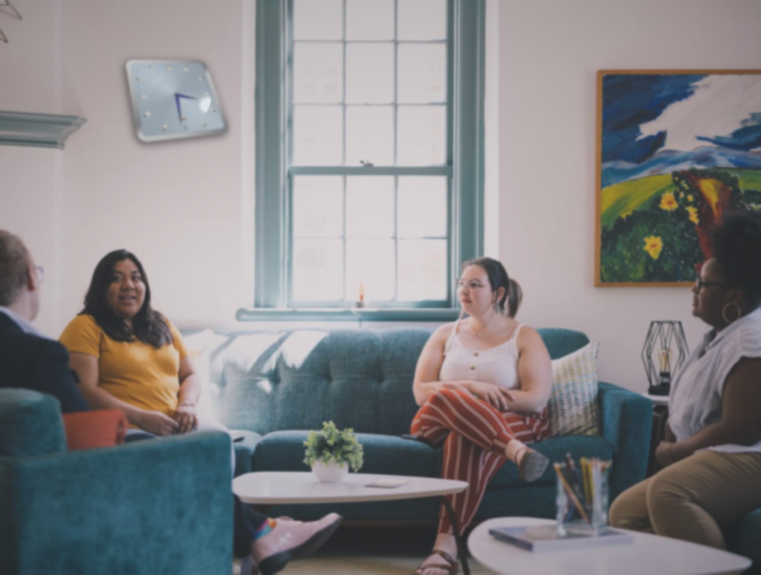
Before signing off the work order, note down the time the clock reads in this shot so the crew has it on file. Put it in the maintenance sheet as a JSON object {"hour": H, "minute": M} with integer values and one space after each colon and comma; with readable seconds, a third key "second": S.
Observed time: {"hour": 3, "minute": 31}
